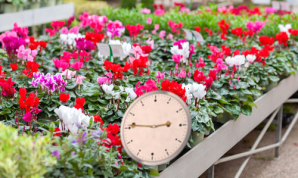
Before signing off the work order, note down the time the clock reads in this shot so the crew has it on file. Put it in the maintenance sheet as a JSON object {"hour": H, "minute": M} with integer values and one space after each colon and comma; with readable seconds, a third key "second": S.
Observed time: {"hour": 2, "minute": 46}
